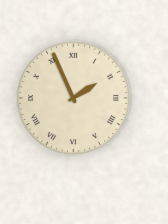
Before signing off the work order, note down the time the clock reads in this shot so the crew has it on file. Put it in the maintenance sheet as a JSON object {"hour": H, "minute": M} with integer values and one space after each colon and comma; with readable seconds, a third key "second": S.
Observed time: {"hour": 1, "minute": 56}
